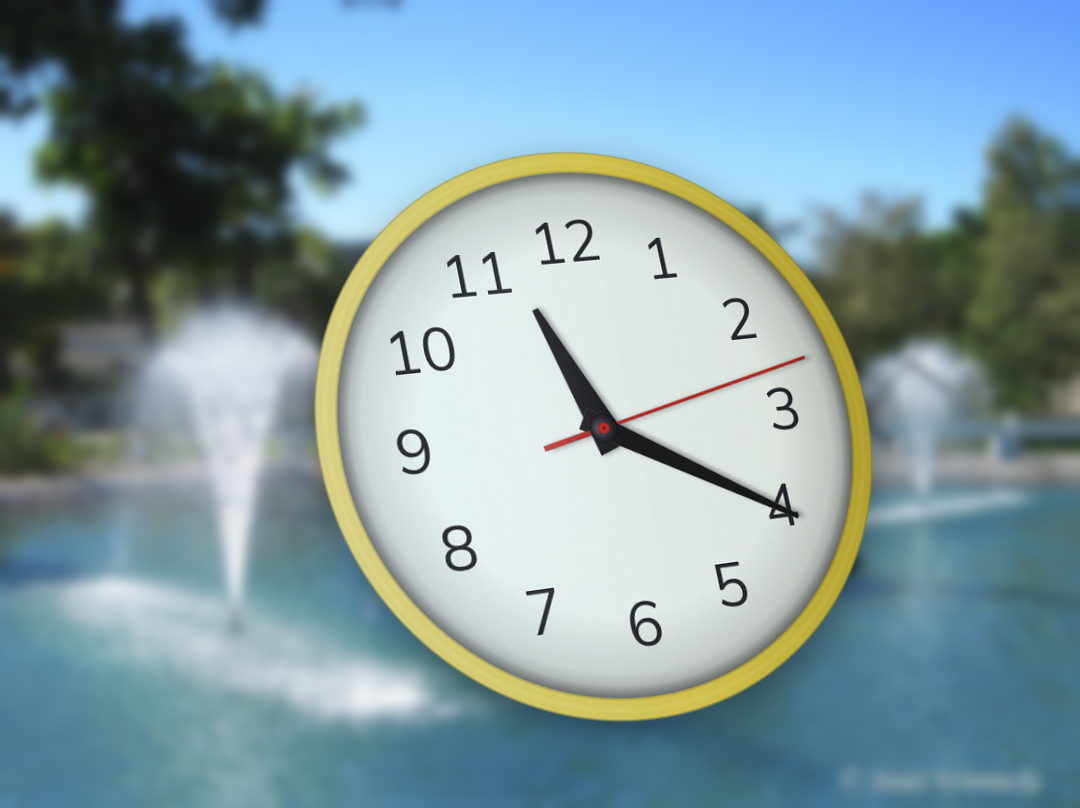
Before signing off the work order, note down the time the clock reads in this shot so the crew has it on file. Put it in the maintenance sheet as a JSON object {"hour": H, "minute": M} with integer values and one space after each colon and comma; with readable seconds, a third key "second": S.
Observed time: {"hour": 11, "minute": 20, "second": 13}
